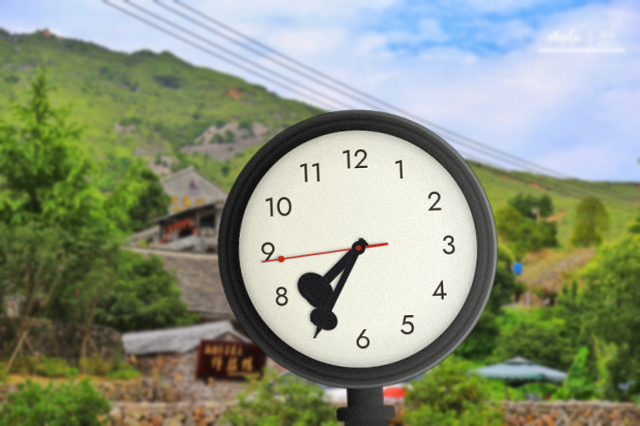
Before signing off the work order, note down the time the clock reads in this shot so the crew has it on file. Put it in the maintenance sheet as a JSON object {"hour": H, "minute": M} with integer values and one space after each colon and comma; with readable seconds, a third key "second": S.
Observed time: {"hour": 7, "minute": 34, "second": 44}
